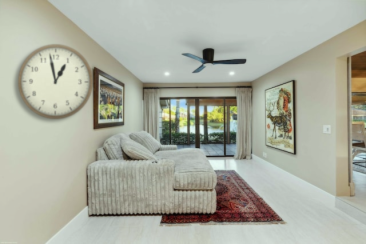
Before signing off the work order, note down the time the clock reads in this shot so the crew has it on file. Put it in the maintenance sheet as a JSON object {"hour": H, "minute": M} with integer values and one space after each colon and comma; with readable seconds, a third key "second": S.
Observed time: {"hour": 12, "minute": 58}
